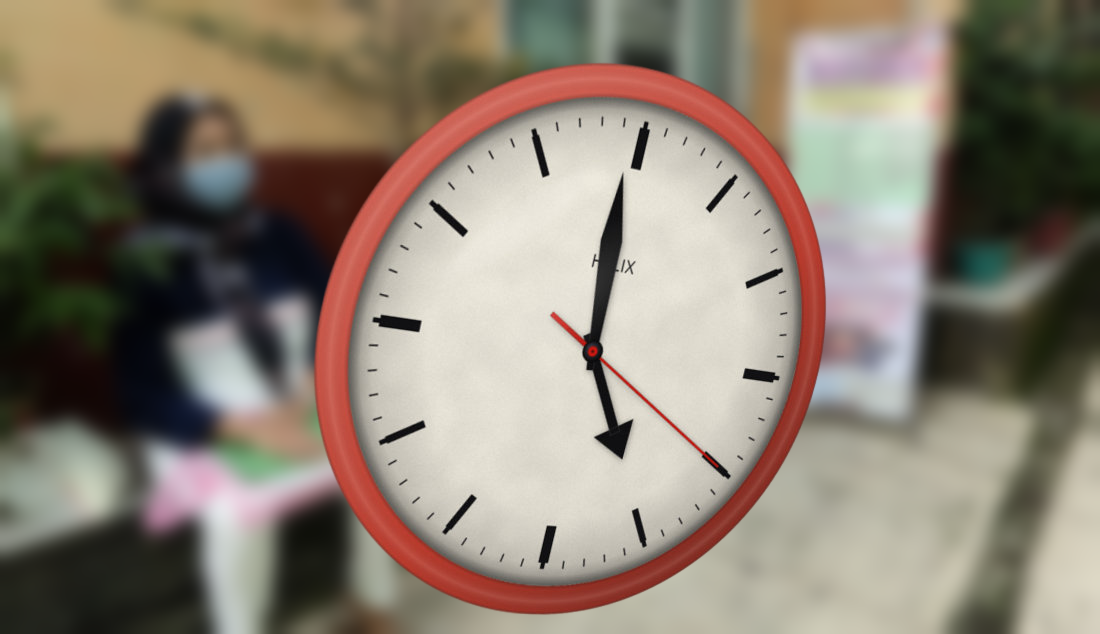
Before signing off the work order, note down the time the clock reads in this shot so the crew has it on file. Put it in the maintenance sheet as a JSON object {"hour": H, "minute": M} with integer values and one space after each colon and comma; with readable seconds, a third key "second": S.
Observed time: {"hour": 4, "minute": 59, "second": 20}
